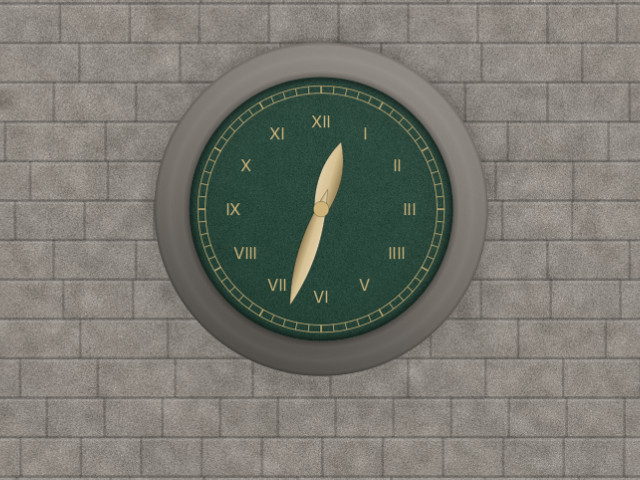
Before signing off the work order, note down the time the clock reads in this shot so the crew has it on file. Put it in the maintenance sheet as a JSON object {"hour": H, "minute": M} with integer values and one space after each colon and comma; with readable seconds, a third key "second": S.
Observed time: {"hour": 12, "minute": 33}
